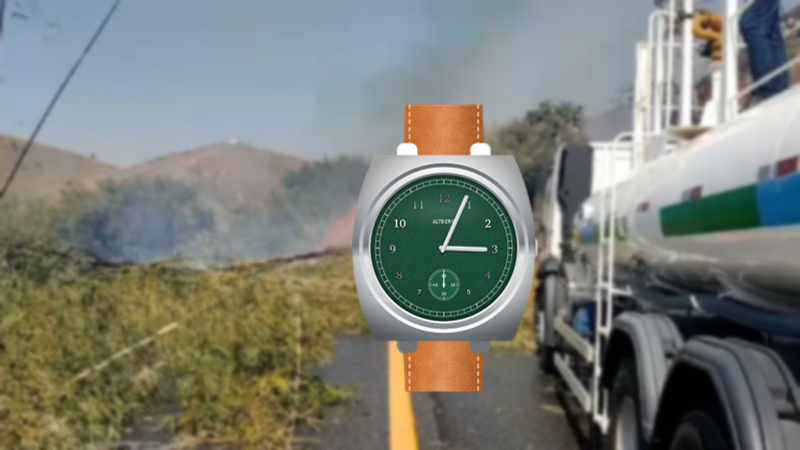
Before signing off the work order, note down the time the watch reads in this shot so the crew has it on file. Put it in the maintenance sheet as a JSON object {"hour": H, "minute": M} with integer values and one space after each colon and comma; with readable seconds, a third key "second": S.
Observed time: {"hour": 3, "minute": 4}
